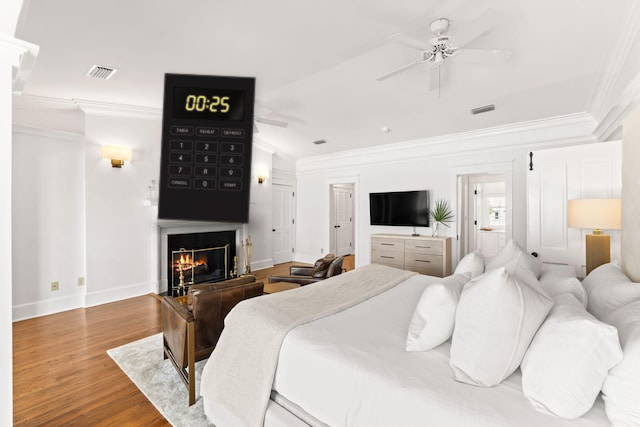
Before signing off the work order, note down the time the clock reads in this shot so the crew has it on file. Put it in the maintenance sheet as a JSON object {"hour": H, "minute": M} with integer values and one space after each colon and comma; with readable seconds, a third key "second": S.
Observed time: {"hour": 0, "minute": 25}
